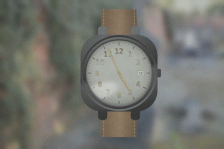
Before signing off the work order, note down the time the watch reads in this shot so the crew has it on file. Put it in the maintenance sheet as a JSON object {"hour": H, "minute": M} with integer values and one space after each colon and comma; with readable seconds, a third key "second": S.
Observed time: {"hour": 4, "minute": 56}
